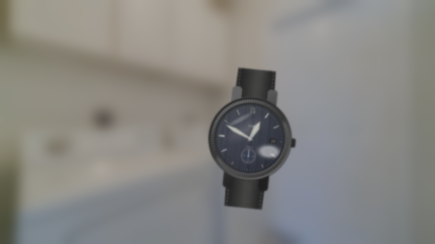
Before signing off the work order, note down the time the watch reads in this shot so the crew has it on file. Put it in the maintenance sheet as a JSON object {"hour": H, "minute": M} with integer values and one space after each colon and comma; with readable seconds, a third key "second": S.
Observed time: {"hour": 12, "minute": 49}
